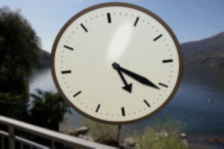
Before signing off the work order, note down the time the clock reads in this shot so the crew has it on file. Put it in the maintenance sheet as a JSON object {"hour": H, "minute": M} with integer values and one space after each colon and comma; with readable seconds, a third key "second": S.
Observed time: {"hour": 5, "minute": 21}
